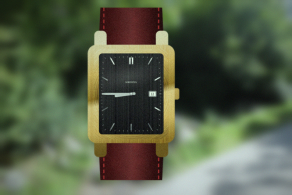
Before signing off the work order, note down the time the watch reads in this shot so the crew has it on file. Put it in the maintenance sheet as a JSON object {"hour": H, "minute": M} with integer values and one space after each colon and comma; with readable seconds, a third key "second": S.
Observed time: {"hour": 8, "minute": 45}
